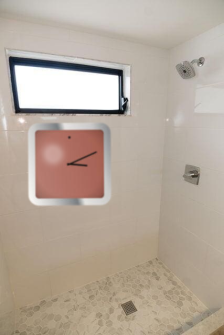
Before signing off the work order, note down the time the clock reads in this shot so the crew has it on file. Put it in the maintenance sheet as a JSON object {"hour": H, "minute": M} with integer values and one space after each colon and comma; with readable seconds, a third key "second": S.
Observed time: {"hour": 3, "minute": 11}
